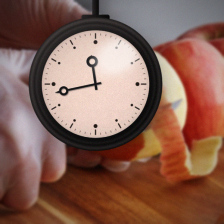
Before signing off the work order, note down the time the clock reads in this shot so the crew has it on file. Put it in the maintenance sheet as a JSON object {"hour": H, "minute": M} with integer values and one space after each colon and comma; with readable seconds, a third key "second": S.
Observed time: {"hour": 11, "minute": 43}
